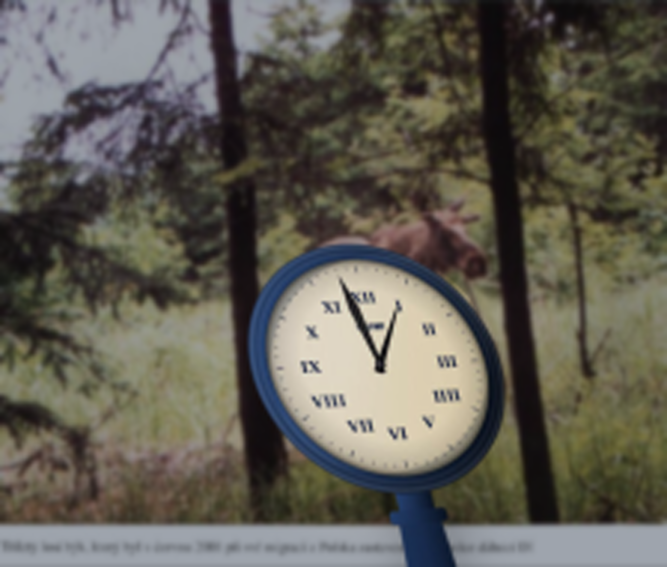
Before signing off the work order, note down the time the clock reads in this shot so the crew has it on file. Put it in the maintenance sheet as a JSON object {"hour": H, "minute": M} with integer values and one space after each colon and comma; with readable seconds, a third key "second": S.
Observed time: {"hour": 12, "minute": 58}
